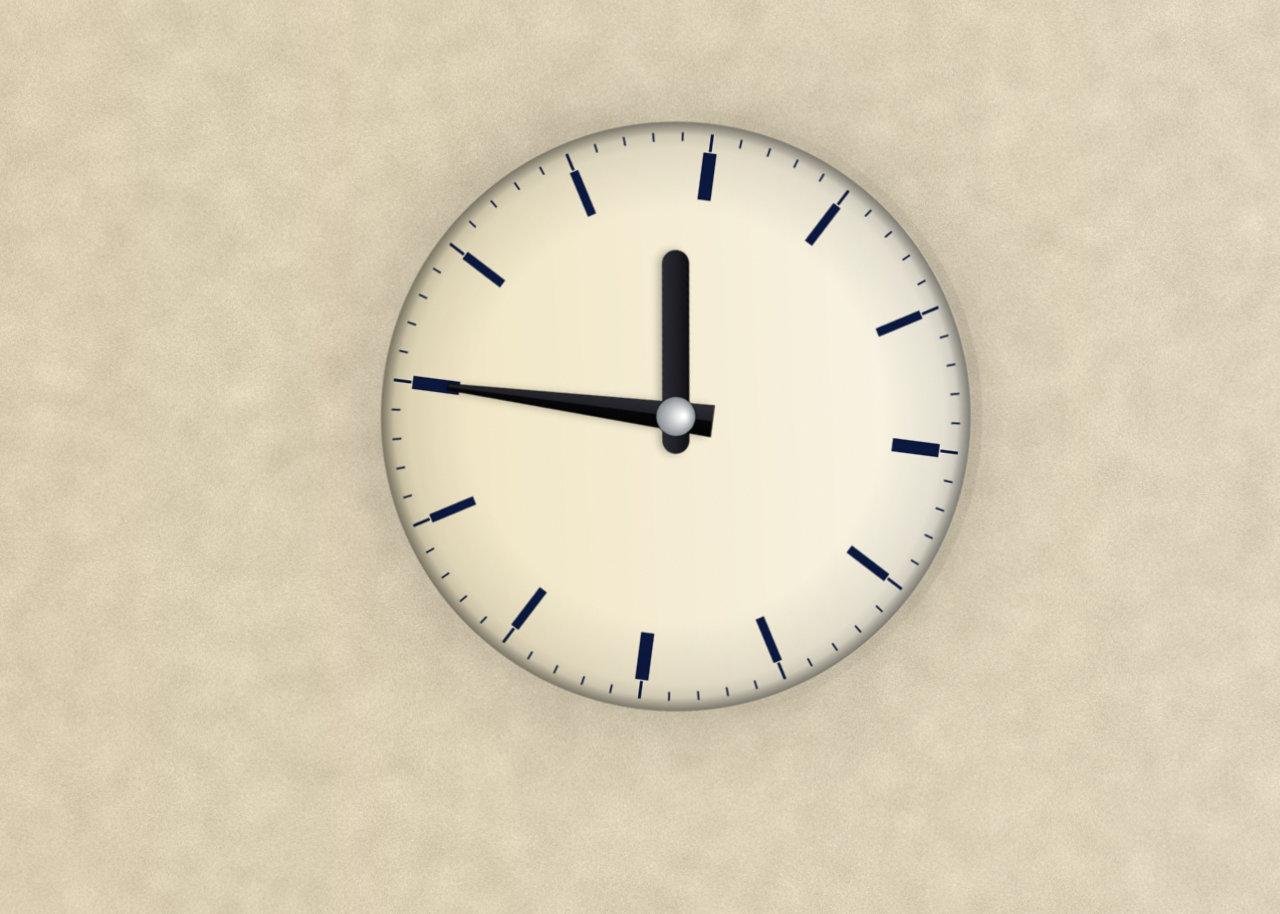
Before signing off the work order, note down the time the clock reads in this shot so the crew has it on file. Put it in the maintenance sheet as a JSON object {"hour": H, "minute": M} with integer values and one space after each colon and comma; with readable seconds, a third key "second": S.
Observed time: {"hour": 11, "minute": 45}
